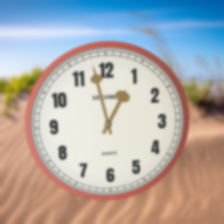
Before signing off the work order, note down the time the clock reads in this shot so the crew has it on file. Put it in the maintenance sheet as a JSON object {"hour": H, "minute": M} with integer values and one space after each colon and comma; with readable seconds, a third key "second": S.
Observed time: {"hour": 12, "minute": 58}
